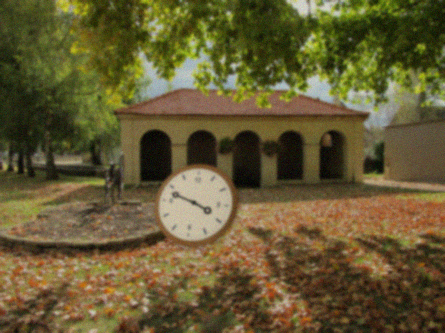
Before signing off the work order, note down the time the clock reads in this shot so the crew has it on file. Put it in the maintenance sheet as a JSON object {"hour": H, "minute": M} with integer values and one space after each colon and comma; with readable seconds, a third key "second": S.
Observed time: {"hour": 3, "minute": 48}
